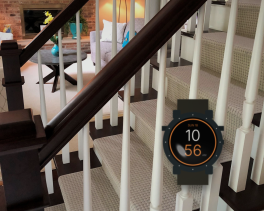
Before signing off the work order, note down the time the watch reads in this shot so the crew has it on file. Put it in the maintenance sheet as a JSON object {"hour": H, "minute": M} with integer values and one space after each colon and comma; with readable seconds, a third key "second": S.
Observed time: {"hour": 10, "minute": 56}
